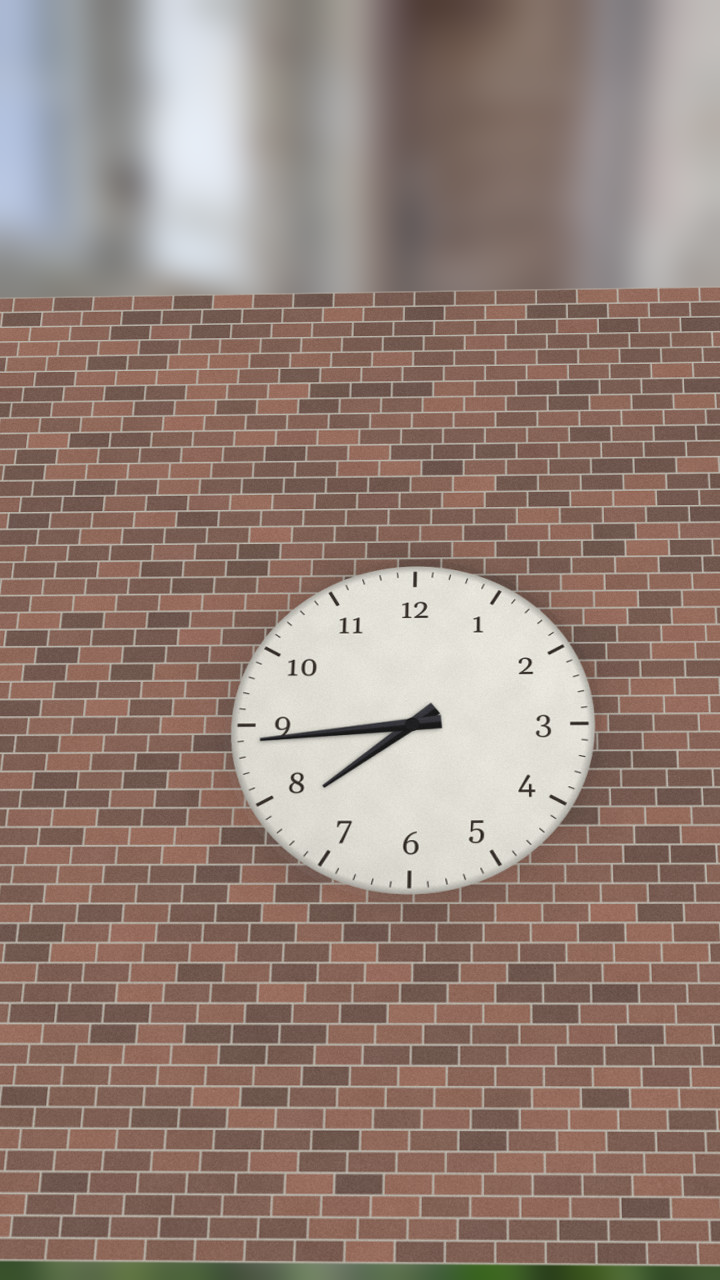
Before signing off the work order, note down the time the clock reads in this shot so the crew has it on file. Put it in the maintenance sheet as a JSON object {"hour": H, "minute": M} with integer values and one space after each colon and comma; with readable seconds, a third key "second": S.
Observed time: {"hour": 7, "minute": 44}
